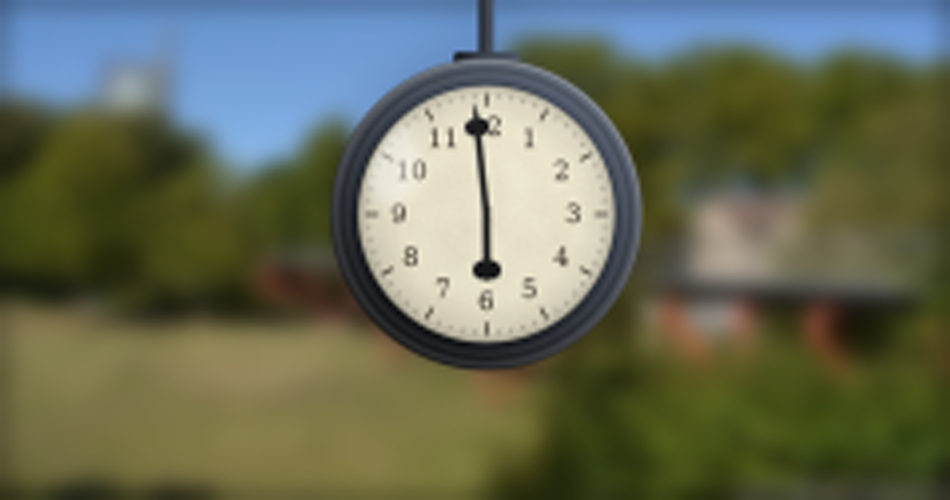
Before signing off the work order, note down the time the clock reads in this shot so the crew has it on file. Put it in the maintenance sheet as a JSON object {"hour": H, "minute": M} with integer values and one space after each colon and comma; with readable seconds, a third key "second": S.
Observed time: {"hour": 5, "minute": 59}
